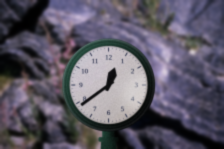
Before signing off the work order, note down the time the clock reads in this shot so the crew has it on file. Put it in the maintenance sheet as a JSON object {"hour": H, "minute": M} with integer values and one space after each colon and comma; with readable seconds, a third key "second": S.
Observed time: {"hour": 12, "minute": 39}
